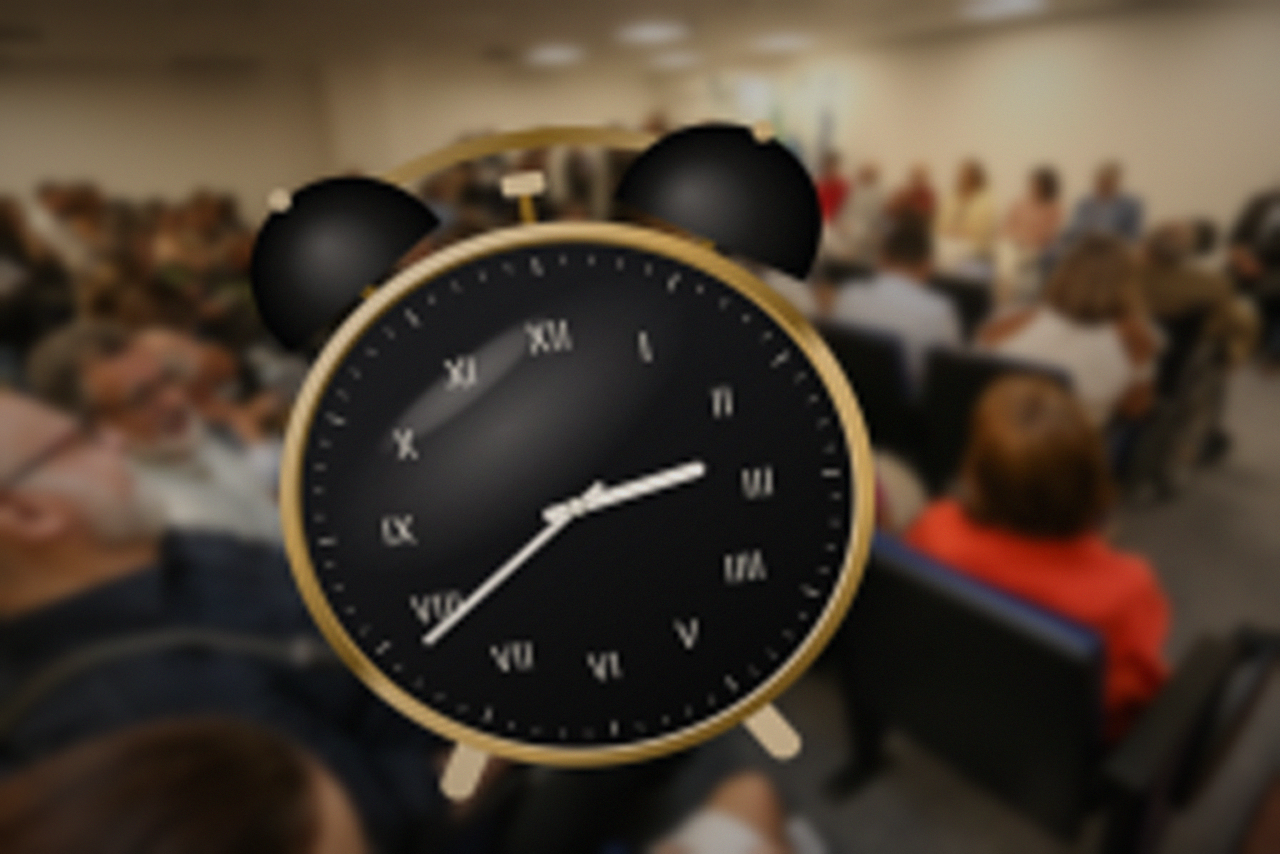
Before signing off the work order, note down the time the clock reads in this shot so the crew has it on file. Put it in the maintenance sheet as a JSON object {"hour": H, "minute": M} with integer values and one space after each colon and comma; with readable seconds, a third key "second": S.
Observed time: {"hour": 2, "minute": 39}
